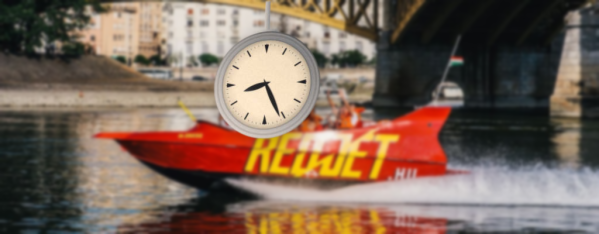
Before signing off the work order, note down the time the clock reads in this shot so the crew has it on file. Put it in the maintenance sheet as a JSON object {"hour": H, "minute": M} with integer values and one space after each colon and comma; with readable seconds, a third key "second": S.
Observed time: {"hour": 8, "minute": 26}
